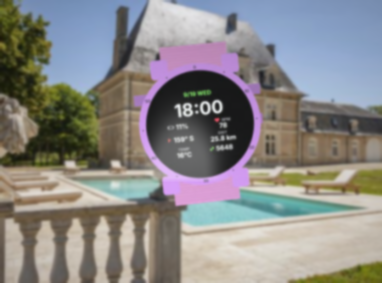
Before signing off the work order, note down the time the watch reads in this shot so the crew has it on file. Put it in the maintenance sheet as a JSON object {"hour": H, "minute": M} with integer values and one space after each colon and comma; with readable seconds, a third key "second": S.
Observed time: {"hour": 18, "minute": 0}
